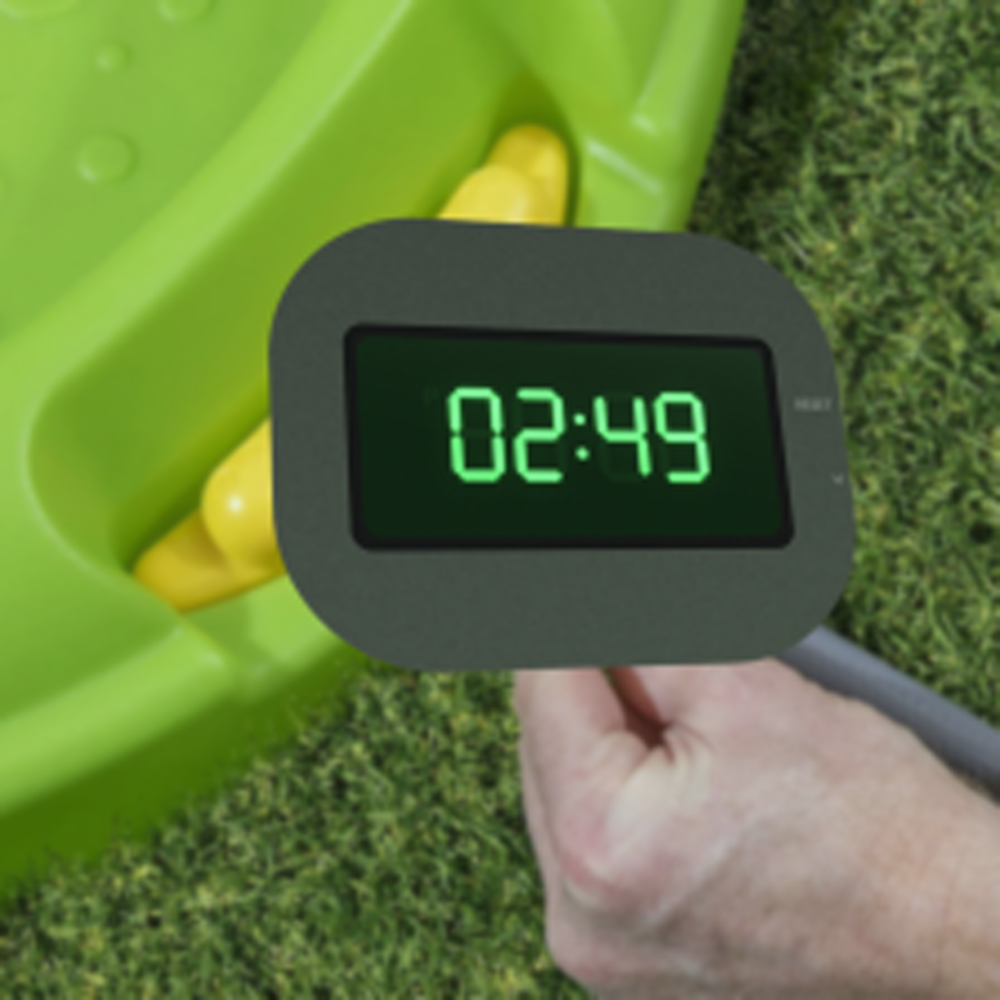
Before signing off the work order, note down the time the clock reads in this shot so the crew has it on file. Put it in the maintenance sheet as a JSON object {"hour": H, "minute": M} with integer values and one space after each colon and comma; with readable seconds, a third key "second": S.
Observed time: {"hour": 2, "minute": 49}
